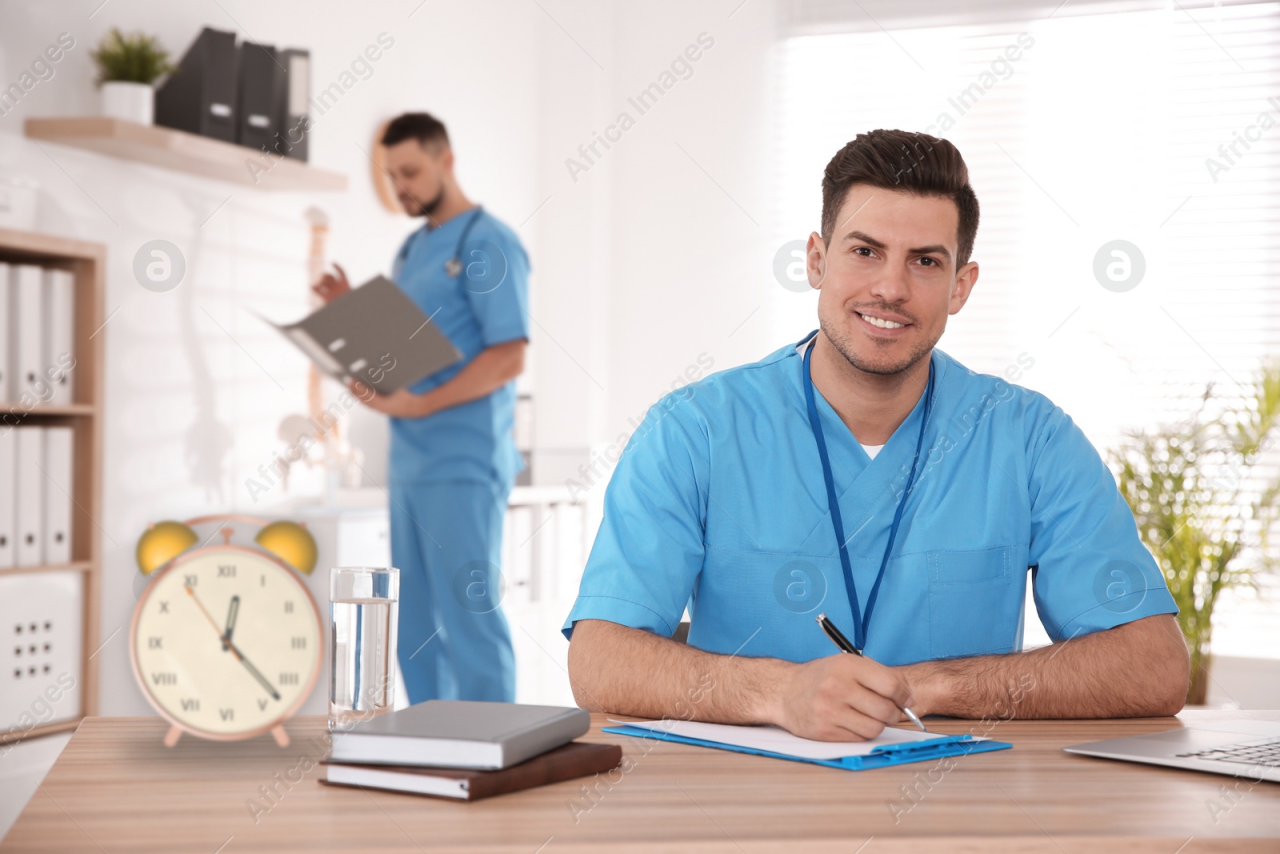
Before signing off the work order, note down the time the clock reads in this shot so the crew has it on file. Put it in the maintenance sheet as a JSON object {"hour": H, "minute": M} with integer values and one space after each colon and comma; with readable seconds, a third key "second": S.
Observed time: {"hour": 12, "minute": 22, "second": 54}
